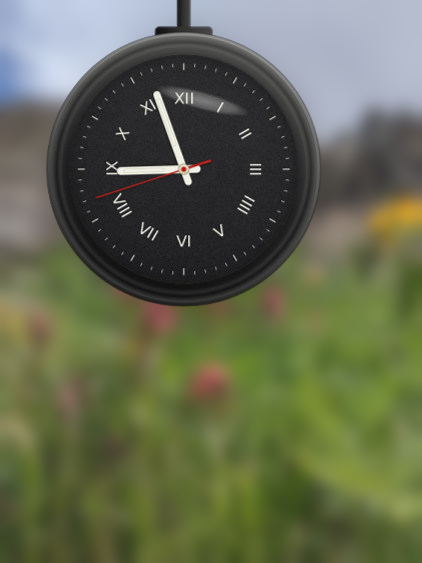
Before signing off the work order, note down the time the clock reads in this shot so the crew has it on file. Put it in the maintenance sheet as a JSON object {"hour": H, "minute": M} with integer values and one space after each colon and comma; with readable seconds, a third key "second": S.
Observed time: {"hour": 8, "minute": 56, "second": 42}
